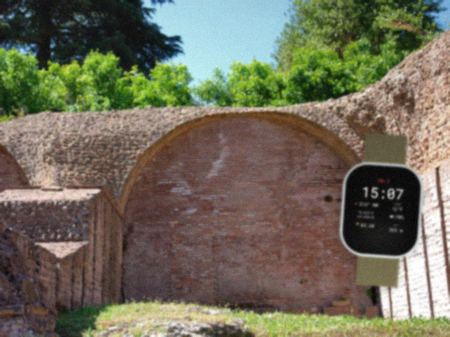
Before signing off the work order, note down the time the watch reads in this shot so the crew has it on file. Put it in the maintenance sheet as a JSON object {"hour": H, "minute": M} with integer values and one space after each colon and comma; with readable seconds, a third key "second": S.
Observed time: {"hour": 15, "minute": 7}
